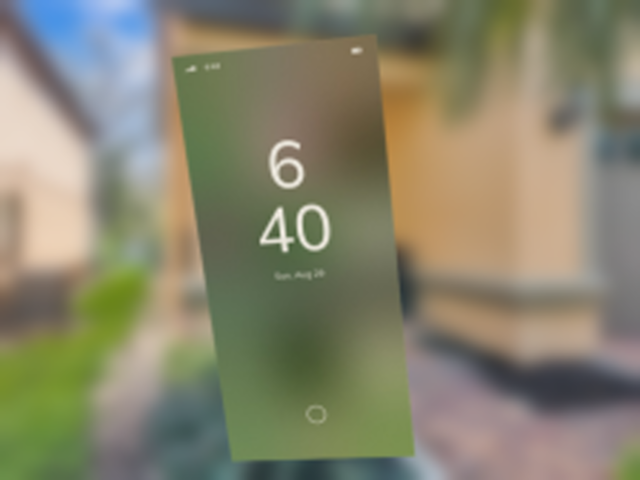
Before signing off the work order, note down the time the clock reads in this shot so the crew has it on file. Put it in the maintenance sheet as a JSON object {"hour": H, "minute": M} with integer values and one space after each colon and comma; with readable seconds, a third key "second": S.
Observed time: {"hour": 6, "minute": 40}
